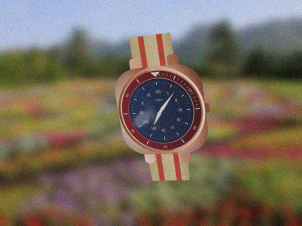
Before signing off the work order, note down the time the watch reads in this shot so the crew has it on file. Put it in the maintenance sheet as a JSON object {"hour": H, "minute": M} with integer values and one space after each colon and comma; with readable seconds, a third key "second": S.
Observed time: {"hour": 7, "minute": 7}
